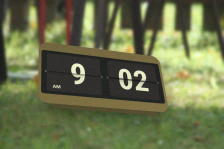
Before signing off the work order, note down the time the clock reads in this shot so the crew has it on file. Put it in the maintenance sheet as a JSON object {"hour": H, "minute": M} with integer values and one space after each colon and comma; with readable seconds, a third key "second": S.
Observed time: {"hour": 9, "minute": 2}
